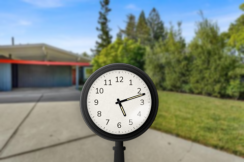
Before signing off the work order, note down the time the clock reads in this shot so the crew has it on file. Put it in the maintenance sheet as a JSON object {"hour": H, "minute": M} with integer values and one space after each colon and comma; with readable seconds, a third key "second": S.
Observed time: {"hour": 5, "minute": 12}
